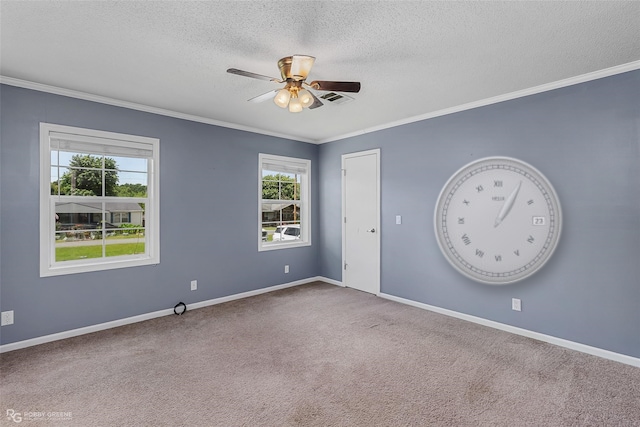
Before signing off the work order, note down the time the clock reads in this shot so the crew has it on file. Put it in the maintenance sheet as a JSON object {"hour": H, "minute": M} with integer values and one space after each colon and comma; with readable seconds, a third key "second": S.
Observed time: {"hour": 1, "minute": 5}
